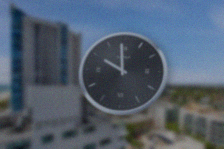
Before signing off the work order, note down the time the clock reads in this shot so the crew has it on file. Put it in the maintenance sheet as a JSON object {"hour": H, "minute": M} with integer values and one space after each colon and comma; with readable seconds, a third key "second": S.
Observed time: {"hour": 9, "minute": 59}
